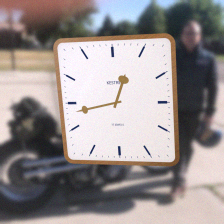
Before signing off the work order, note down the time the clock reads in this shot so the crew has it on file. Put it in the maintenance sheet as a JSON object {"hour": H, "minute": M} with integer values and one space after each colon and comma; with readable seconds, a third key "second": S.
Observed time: {"hour": 12, "minute": 43}
